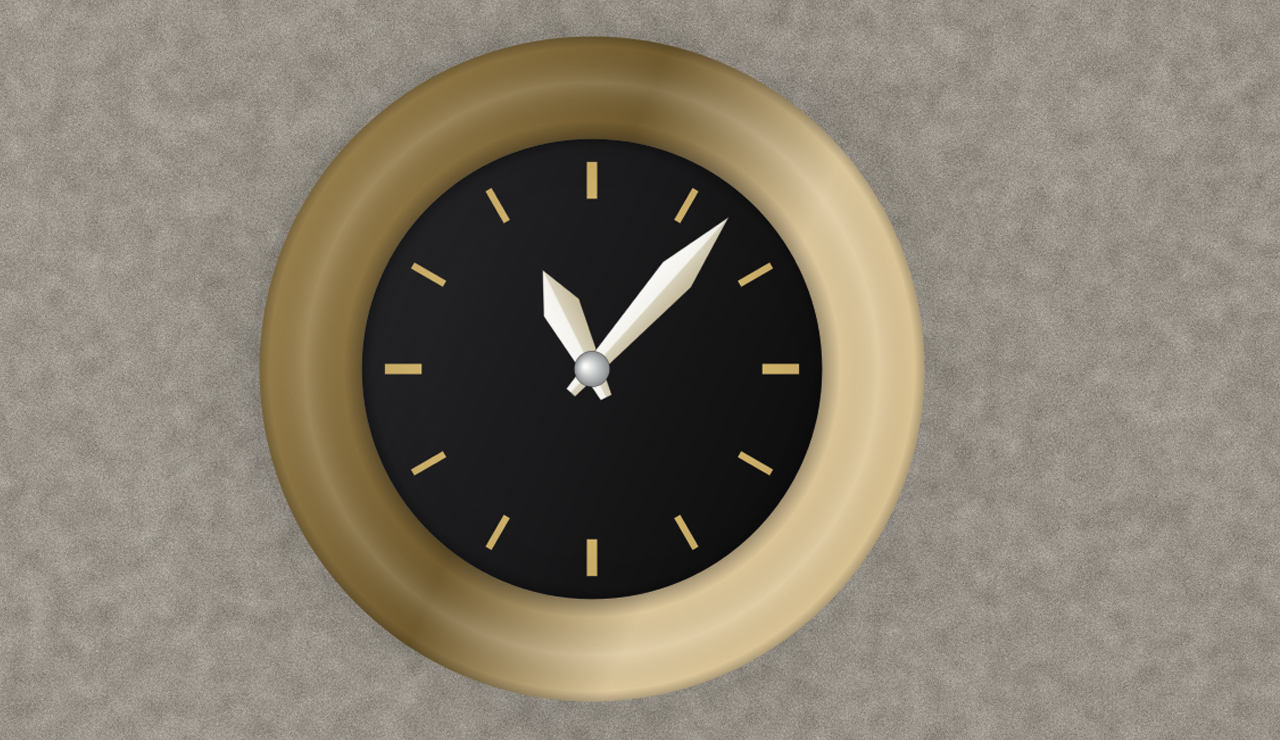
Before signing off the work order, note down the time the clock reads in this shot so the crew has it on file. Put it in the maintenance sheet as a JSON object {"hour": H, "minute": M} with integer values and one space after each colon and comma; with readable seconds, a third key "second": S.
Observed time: {"hour": 11, "minute": 7}
